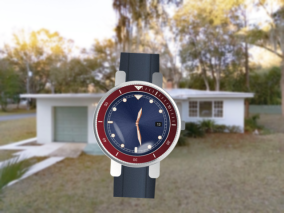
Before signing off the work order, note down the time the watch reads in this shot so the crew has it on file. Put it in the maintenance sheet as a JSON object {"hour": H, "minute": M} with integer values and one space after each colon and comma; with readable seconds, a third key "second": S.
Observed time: {"hour": 12, "minute": 28}
